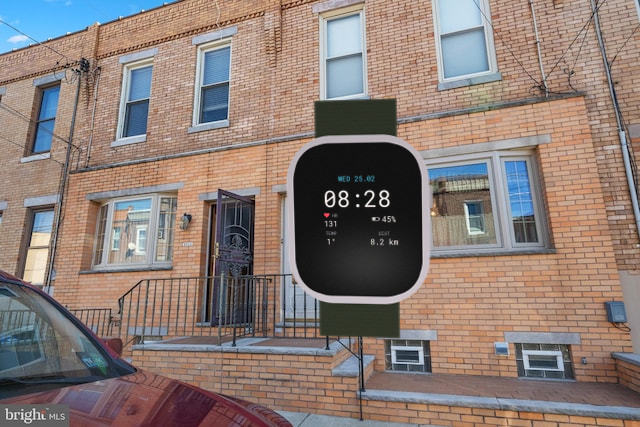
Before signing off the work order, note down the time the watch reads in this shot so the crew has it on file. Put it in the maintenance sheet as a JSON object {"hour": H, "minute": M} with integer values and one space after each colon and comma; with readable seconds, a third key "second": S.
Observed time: {"hour": 8, "minute": 28}
